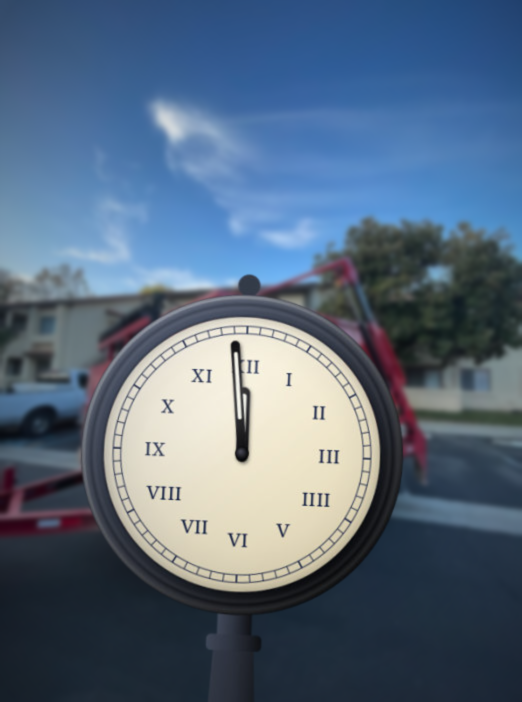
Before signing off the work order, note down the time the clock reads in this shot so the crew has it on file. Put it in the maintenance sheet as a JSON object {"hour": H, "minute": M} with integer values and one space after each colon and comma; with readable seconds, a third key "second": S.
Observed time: {"hour": 11, "minute": 59}
